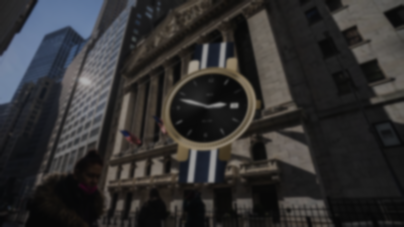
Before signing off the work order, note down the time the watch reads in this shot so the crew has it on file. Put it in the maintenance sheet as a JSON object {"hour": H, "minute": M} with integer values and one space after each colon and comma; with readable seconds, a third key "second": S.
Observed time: {"hour": 2, "minute": 48}
